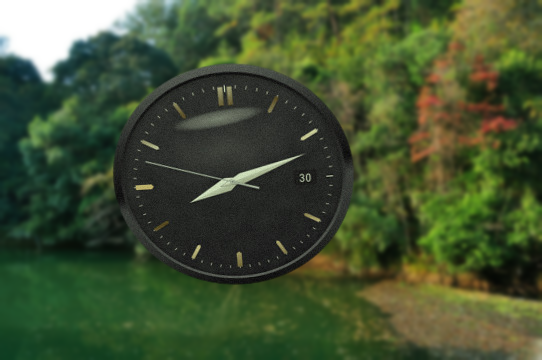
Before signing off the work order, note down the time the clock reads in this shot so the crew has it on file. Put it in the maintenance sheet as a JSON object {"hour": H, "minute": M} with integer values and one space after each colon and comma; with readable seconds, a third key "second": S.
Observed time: {"hour": 8, "minute": 11, "second": 48}
